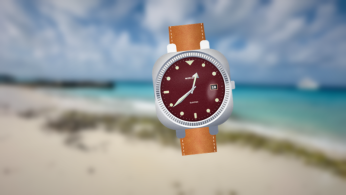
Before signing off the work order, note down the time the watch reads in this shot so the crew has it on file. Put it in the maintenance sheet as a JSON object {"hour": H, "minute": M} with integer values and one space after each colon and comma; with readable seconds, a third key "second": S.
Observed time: {"hour": 12, "minute": 39}
